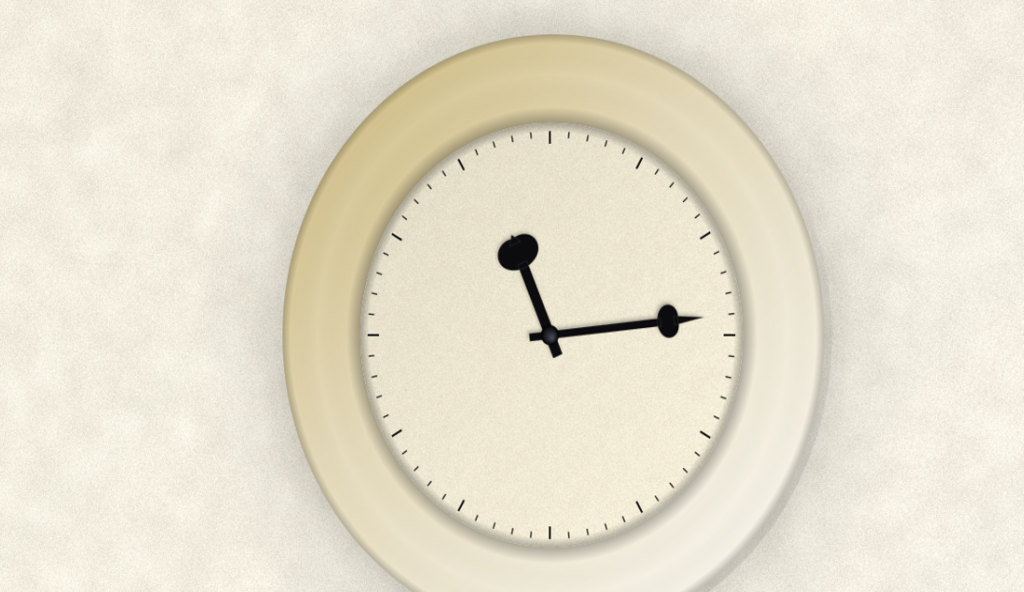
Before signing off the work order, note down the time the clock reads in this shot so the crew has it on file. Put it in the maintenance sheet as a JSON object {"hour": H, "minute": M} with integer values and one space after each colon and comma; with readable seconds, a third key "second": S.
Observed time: {"hour": 11, "minute": 14}
